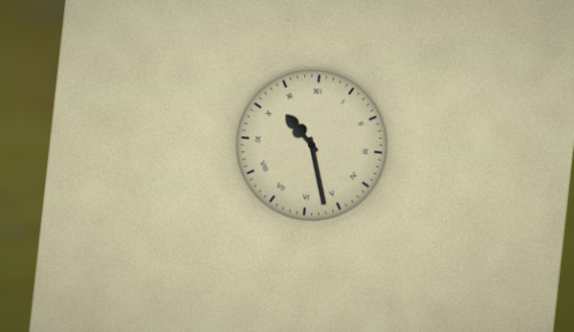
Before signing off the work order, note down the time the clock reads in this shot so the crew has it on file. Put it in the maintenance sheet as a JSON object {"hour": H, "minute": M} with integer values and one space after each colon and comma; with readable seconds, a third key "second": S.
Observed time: {"hour": 10, "minute": 27}
